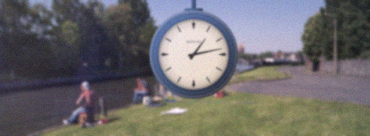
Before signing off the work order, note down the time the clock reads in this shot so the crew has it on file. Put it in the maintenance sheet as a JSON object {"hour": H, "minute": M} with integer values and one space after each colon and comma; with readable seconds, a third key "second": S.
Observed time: {"hour": 1, "minute": 13}
